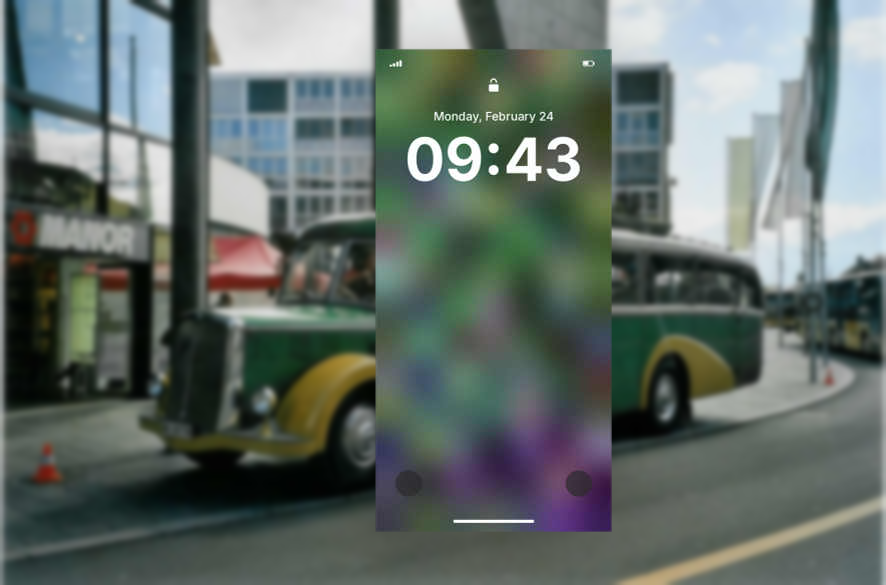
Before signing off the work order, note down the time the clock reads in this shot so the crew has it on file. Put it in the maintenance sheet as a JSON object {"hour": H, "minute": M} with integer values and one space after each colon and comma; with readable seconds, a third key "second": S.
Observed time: {"hour": 9, "minute": 43}
